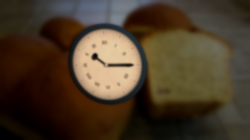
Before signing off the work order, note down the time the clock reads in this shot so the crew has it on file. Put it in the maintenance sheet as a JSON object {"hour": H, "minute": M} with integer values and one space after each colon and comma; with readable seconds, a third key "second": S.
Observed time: {"hour": 10, "minute": 15}
